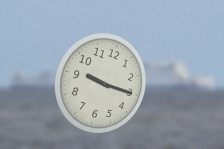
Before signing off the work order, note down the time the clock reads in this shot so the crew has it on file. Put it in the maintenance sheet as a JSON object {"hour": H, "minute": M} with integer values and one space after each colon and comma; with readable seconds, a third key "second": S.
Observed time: {"hour": 9, "minute": 15}
